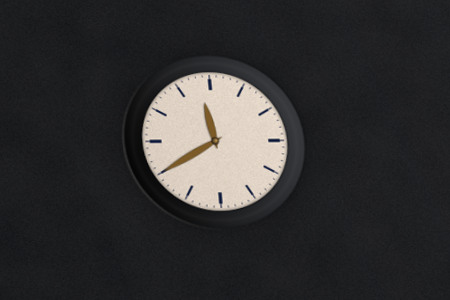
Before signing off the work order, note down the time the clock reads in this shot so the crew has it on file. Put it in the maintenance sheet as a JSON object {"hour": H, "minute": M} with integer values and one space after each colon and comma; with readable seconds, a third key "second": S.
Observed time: {"hour": 11, "minute": 40}
